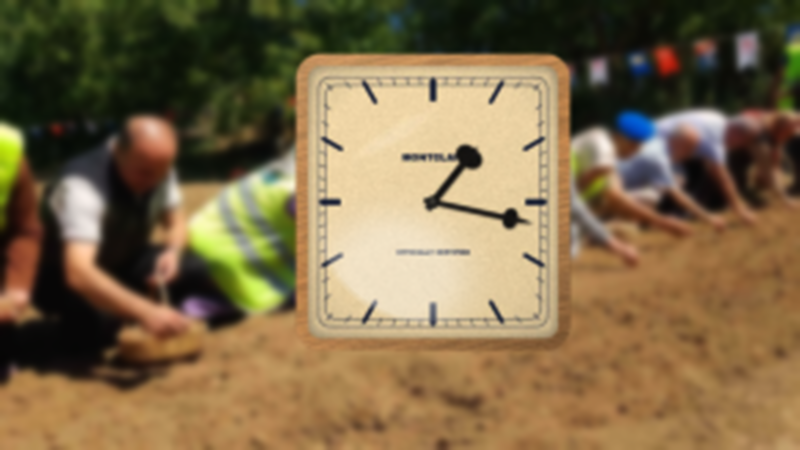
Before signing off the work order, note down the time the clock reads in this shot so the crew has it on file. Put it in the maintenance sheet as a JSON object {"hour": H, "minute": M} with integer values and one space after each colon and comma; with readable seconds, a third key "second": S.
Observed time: {"hour": 1, "minute": 17}
